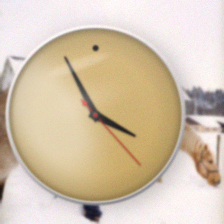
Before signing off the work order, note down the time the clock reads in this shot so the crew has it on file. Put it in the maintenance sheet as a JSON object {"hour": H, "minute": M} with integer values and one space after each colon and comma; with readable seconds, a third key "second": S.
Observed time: {"hour": 3, "minute": 55, "second": 23}
